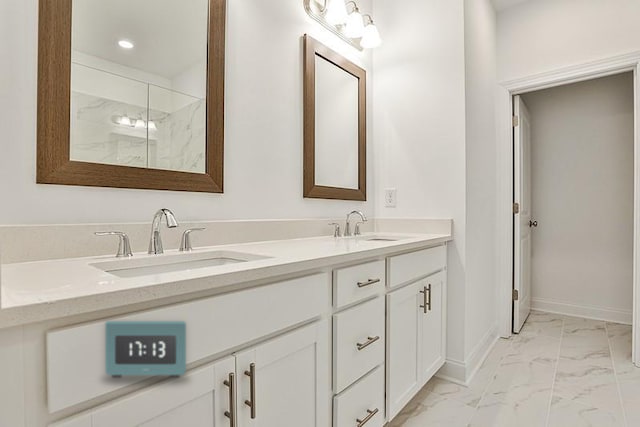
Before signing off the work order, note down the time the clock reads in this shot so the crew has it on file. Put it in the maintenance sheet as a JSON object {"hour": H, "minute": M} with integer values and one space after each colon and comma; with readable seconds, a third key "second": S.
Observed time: {"hour": 17, "minute": 13}
